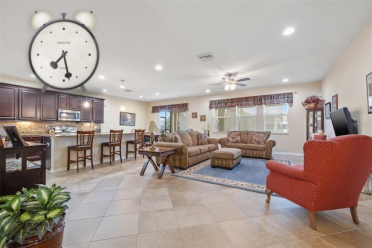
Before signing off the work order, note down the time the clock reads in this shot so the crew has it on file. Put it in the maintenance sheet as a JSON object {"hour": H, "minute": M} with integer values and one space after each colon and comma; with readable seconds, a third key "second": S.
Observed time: {"hour": 7, "minute": 28}
